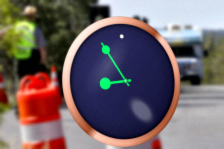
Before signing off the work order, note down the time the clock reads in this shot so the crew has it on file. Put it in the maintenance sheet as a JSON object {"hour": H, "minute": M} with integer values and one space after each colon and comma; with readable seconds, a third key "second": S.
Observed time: {"hour": 8, "minute": 55}
